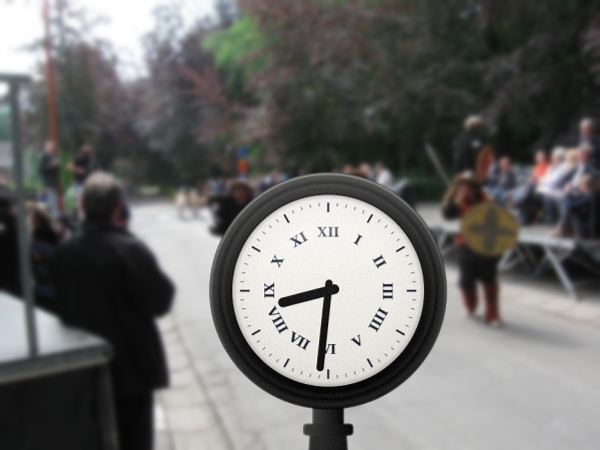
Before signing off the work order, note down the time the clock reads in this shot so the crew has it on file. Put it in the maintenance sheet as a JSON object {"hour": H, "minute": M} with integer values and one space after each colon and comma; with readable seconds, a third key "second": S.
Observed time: {"hour": 8, "minute": 31}
